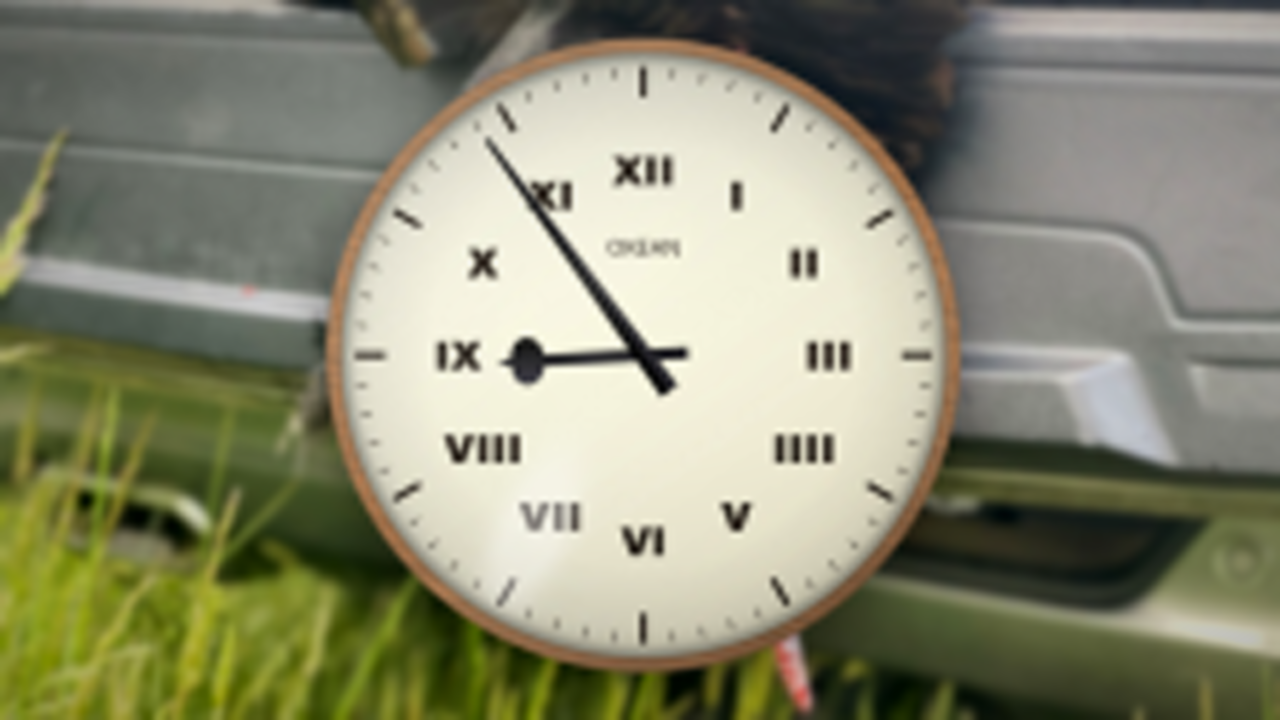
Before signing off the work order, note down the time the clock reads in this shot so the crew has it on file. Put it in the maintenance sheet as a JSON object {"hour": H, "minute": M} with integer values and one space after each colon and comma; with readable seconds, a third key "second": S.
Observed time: {"hour": 8, "minute": 54}
